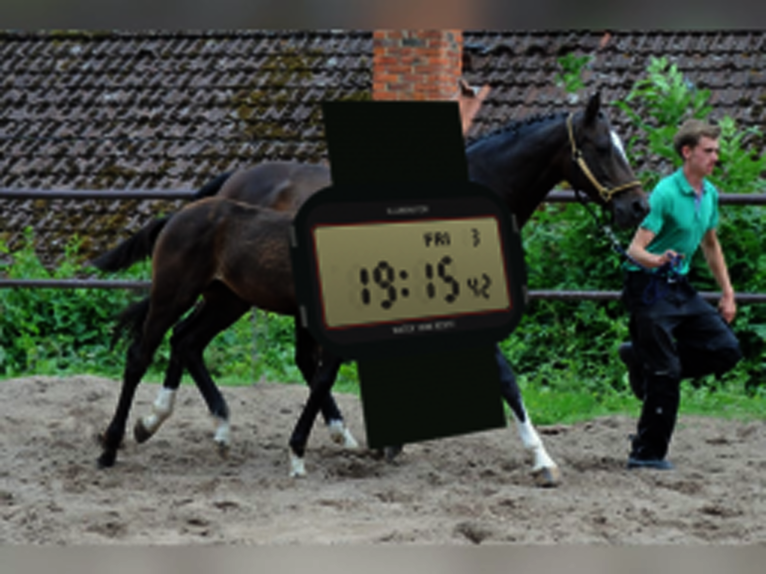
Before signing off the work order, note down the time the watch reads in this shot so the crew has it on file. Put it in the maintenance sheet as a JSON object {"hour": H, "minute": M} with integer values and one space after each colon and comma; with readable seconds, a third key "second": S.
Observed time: {"hour": 19, "minute": 15, "second": 42}
